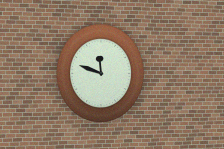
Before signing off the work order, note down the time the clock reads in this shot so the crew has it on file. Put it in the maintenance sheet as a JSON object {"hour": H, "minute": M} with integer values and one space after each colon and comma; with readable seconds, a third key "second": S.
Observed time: {"hour": 11, "minute": 48}
